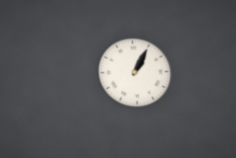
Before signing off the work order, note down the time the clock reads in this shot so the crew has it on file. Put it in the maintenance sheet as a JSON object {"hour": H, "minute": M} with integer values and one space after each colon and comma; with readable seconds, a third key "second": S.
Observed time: {"hour": 1, "minute": 5}
